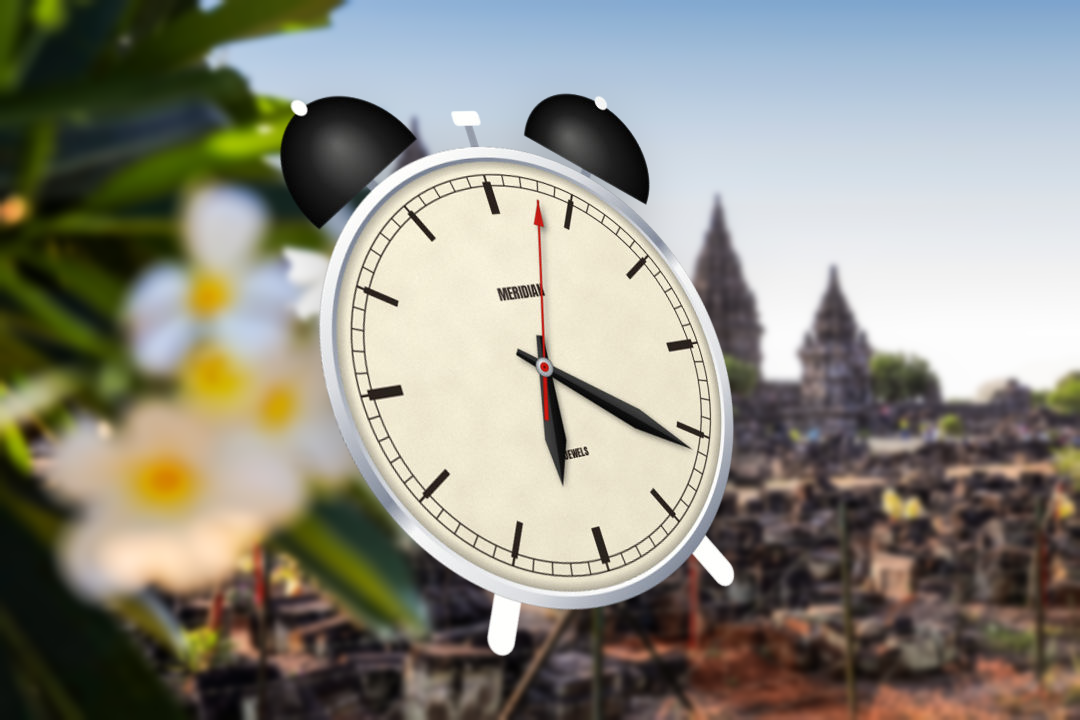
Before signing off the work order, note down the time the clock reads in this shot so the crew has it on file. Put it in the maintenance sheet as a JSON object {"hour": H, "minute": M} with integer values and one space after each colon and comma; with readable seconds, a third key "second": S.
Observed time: {"hour": 6, "minute": 21, "second": 3}
